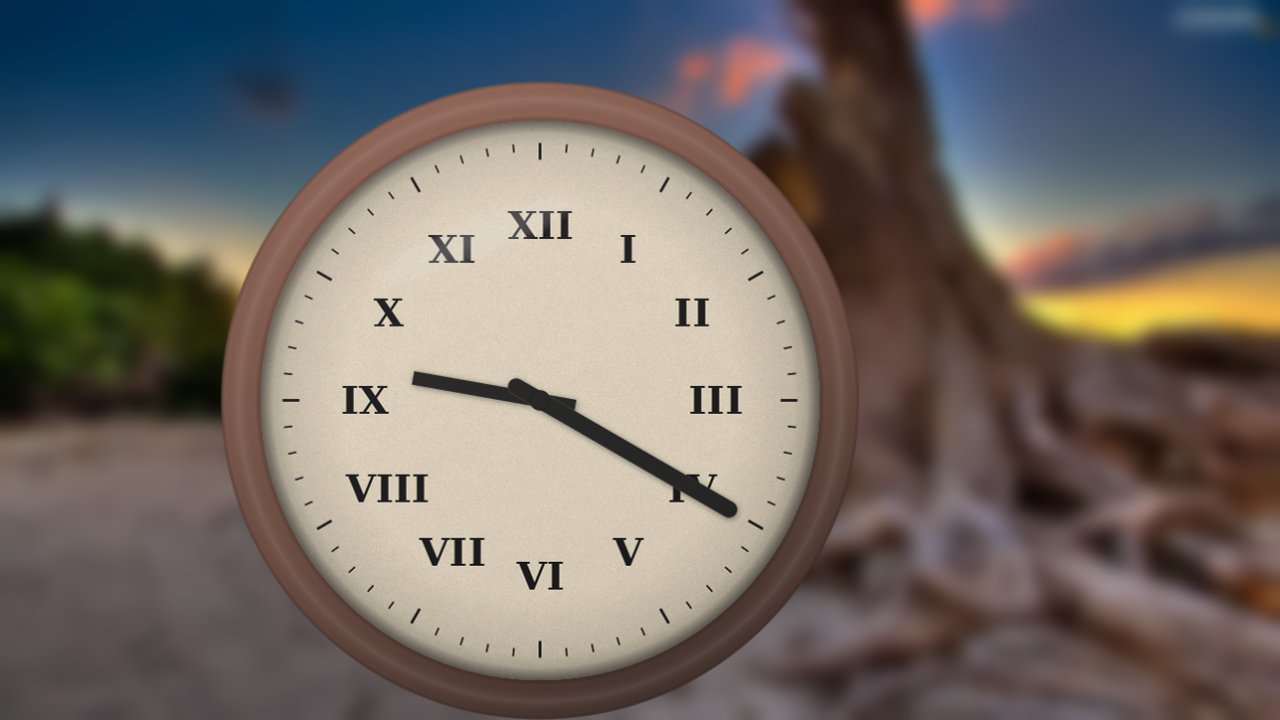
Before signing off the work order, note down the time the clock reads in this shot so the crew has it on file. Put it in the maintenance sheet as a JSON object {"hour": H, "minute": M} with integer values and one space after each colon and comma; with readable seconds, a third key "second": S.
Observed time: {"hour": 9, "minute": 20}
